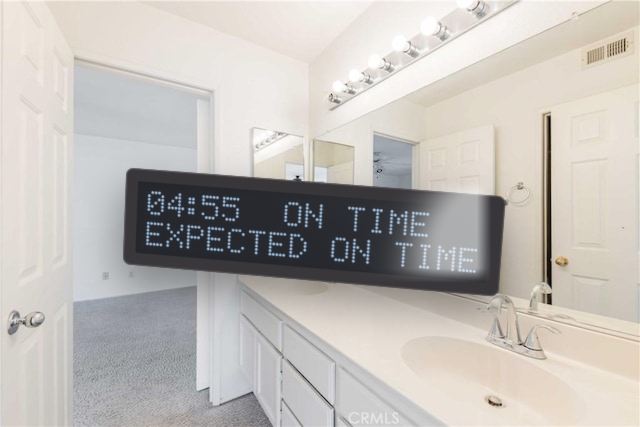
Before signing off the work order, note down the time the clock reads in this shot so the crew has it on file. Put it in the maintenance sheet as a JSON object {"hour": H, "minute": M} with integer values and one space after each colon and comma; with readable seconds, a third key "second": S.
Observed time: {"hour": 4, "minute": 55}
